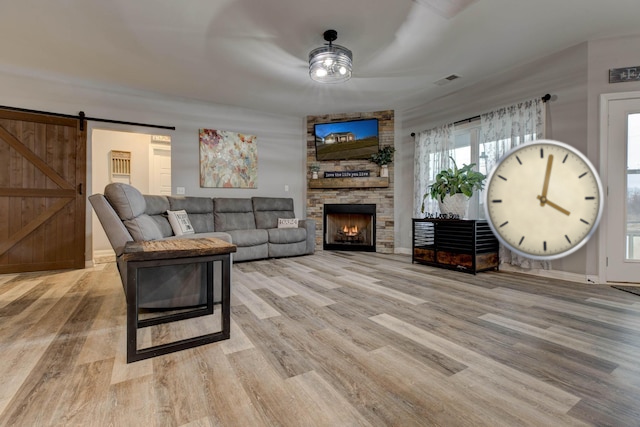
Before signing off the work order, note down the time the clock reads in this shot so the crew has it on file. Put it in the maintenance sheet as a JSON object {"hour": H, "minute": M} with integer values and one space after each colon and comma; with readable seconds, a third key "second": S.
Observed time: {"hour": 4, "minute": 2}
